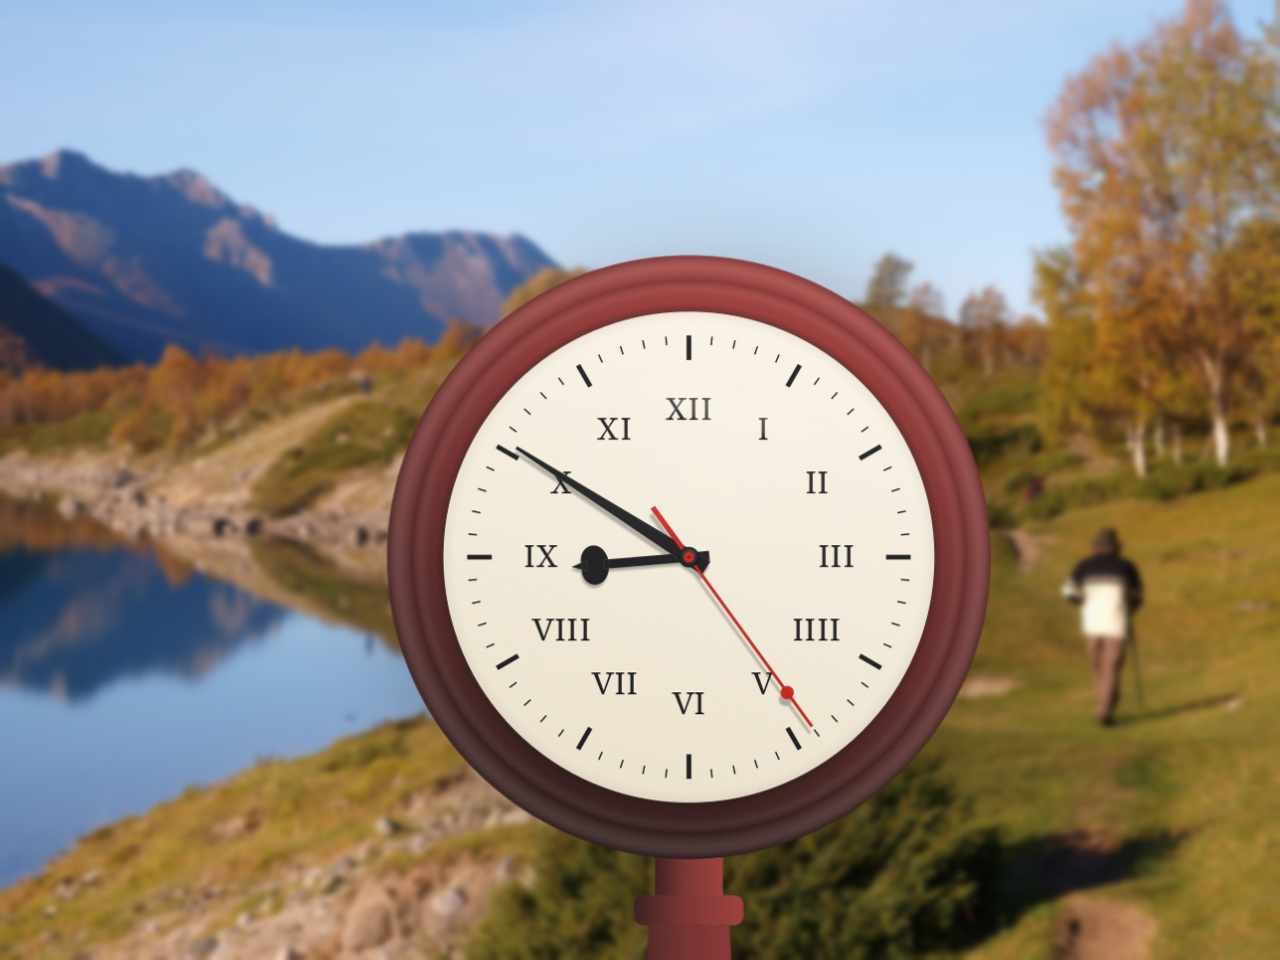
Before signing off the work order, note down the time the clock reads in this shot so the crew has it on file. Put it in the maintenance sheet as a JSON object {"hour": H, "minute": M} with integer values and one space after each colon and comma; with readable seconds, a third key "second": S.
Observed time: {"hour": 8, "minute": 50, "second": 24}
